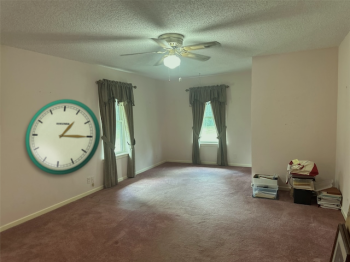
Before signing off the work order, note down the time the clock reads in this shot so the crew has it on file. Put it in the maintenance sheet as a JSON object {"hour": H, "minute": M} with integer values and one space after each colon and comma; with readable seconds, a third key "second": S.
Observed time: {"hour": 1, "minute": 15}
